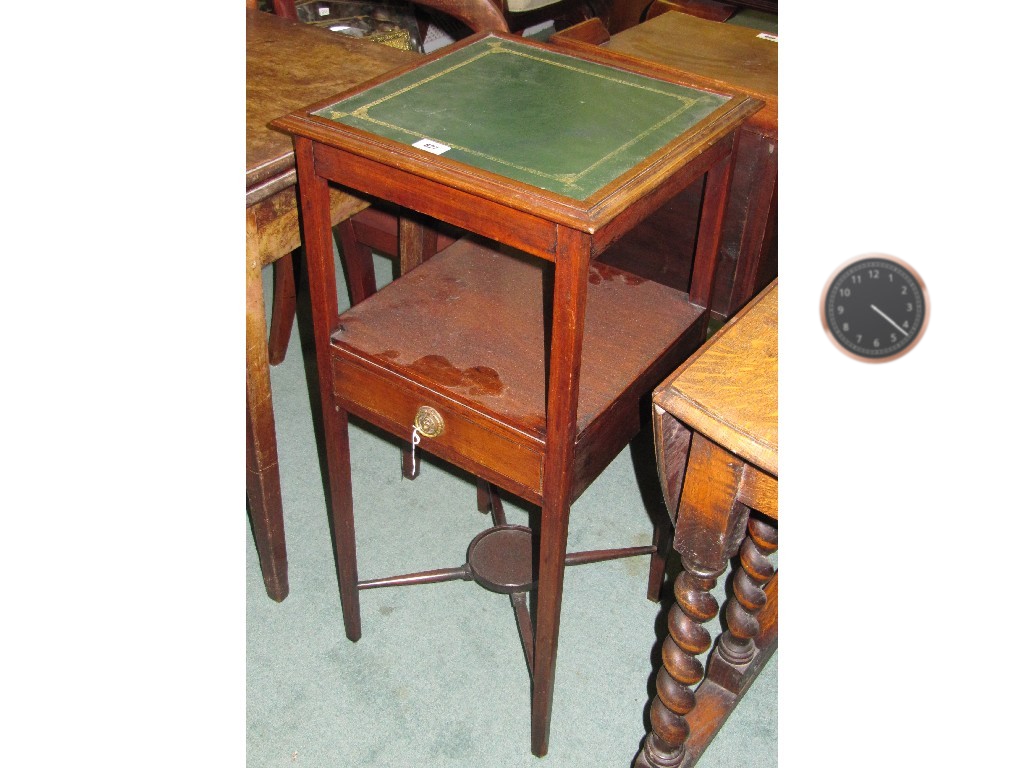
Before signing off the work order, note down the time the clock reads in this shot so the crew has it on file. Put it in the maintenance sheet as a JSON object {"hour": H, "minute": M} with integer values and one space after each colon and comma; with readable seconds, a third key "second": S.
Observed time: {"hour": 4, "minute": 22}
